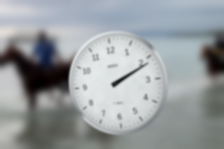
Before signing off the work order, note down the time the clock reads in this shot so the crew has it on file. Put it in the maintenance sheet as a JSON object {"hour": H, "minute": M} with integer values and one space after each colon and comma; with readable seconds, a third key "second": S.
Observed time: {"hour": 2, "minute": 11}
